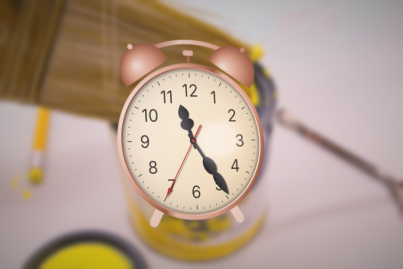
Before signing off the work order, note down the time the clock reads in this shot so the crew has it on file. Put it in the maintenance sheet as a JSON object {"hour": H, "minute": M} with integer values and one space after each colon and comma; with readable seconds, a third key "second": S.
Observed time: {"hour": 11, "minute": 24, "second": 35}
